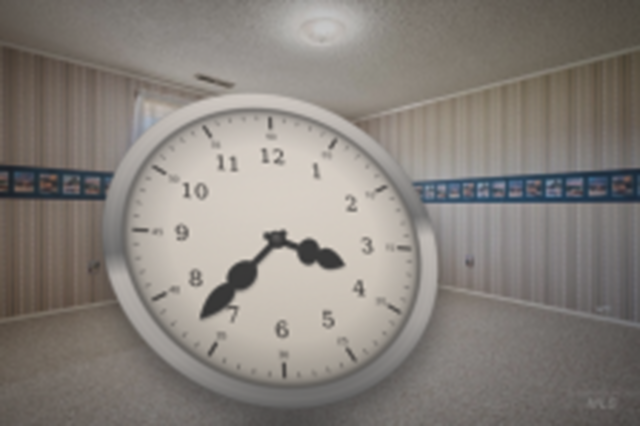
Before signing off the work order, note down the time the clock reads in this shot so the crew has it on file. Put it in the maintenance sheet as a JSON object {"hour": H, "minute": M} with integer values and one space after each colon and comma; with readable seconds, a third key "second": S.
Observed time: {"hour": 3, "minute": 37}
